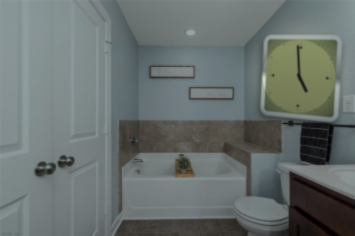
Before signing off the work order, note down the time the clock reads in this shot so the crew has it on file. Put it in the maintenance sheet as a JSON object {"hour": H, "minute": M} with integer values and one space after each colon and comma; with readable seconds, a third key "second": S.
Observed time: {"hour": 4, "minute": 59}
